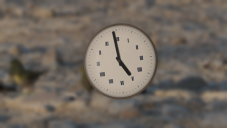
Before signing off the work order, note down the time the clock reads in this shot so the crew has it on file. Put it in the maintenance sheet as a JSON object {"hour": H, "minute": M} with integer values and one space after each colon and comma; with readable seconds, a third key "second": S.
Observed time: {"hour": 4, "minute": 59}
